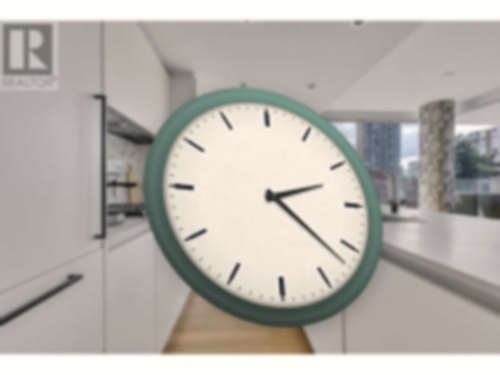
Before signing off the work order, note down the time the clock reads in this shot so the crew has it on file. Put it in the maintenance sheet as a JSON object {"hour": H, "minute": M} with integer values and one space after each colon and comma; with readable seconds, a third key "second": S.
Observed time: {"hour": 2, "minute": 22}
